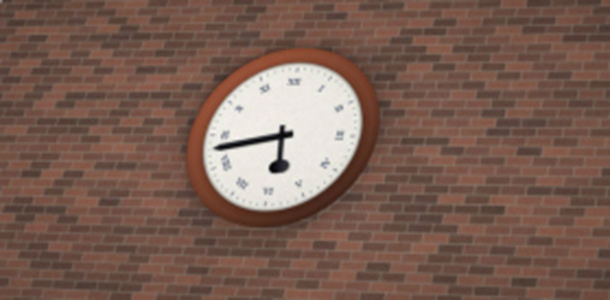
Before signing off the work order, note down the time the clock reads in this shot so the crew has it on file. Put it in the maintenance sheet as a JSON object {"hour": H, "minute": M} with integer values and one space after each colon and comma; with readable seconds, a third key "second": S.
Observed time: {"hour": 5, "minute": 43}
